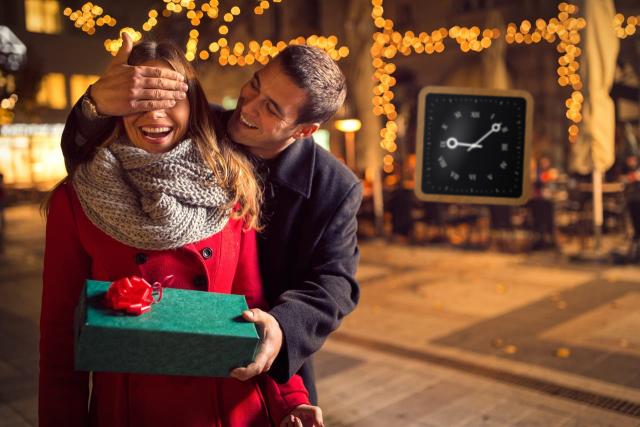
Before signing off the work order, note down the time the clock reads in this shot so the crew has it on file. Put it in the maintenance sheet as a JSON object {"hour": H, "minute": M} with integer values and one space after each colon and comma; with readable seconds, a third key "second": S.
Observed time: {"hour": 9, "minute": 8}
